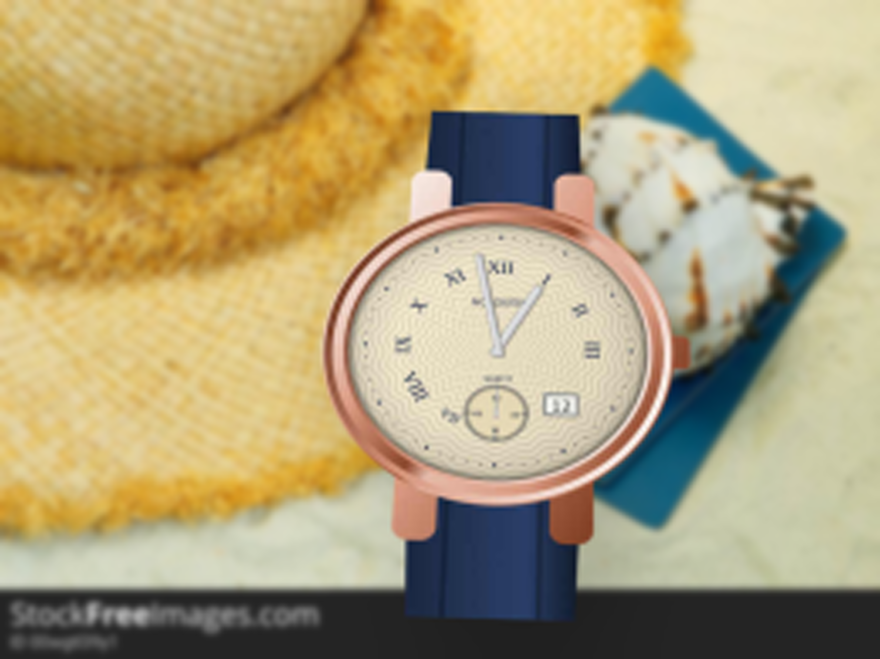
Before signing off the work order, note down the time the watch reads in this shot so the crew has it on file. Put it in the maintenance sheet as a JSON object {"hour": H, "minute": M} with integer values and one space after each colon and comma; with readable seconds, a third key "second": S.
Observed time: {"hour": 12, "minute": 58}
